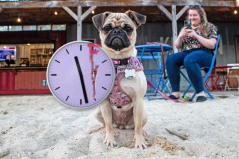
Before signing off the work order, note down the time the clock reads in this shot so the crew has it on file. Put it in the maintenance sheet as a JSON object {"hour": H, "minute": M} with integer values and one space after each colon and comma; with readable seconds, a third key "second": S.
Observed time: {"hour": 11, "minute": 28}
